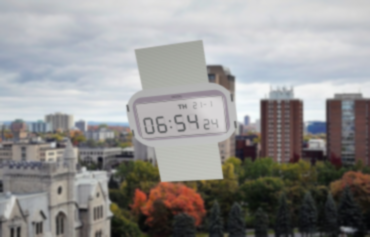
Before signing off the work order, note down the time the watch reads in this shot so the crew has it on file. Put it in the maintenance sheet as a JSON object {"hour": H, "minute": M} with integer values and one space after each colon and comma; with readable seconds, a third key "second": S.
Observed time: {"hour": 6, "minute": 54, "second": 24}
